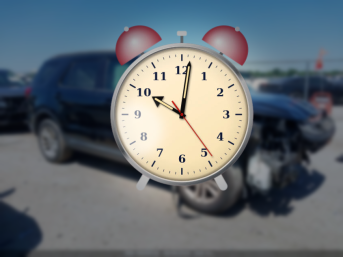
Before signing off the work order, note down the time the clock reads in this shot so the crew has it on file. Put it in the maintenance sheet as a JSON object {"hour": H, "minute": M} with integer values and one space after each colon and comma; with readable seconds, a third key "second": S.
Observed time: {"hour": 10, "minute": 1, "second": 24}
